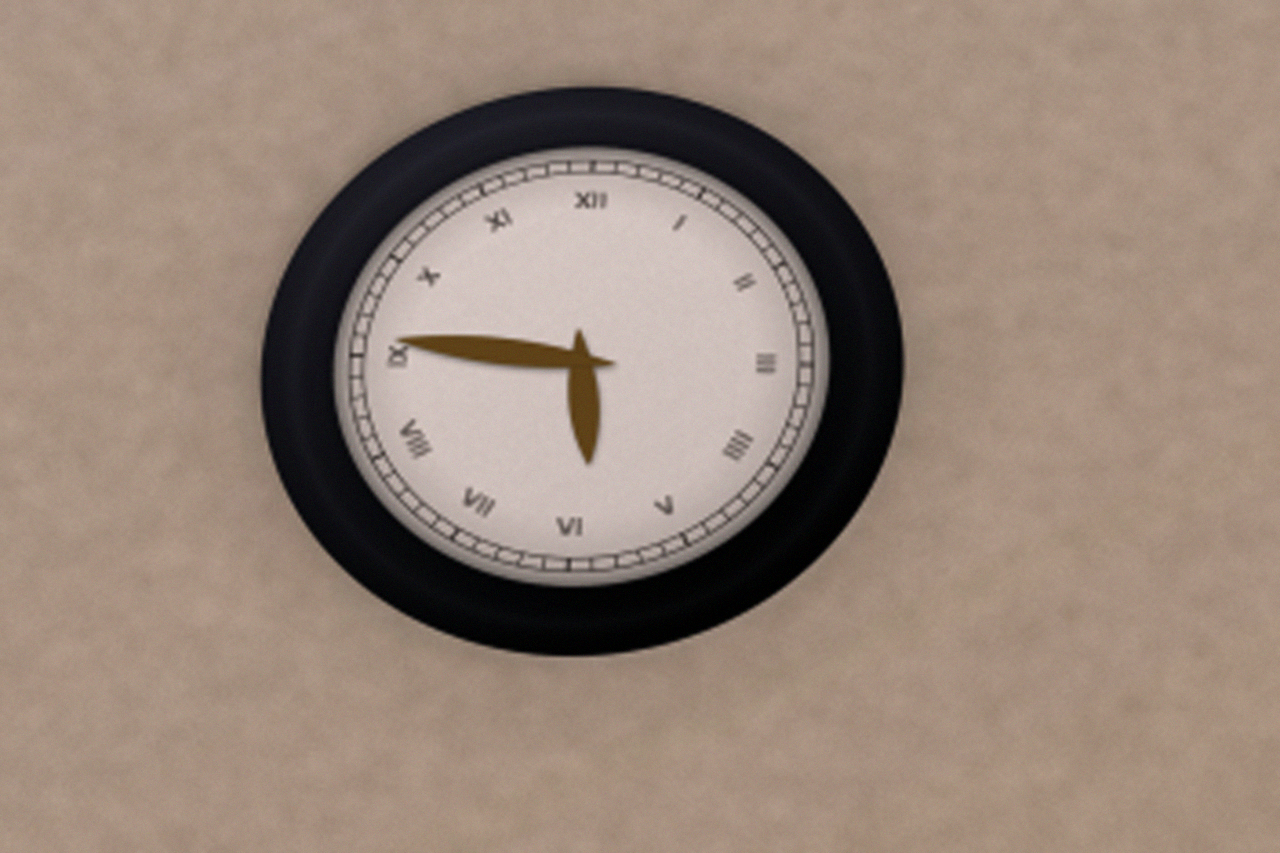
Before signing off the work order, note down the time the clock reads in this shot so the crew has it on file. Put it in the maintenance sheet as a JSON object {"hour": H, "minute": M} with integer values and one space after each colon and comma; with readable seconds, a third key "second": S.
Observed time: {"hour": 5, "minute": 46}
